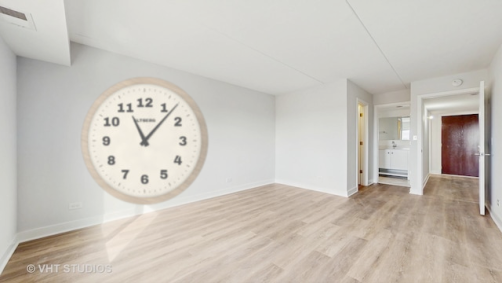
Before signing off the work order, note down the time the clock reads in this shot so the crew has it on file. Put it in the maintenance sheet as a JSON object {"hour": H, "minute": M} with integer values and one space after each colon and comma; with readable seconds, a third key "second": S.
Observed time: {"hour": 11, "minute": 7}
